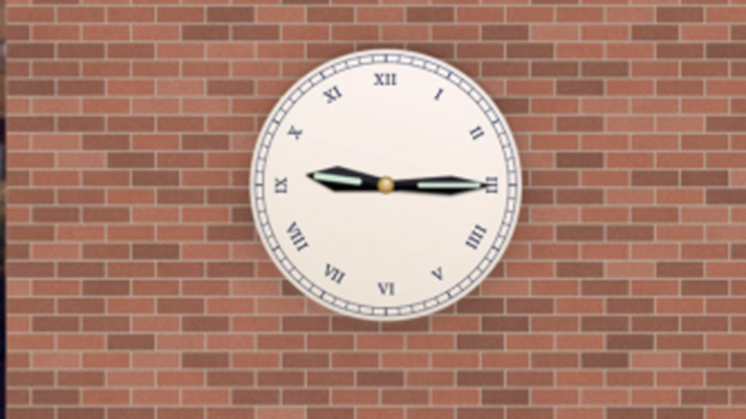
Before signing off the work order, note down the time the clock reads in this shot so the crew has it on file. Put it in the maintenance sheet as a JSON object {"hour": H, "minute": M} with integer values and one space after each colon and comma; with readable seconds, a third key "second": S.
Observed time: {"hour": 9, "minute": 15}
